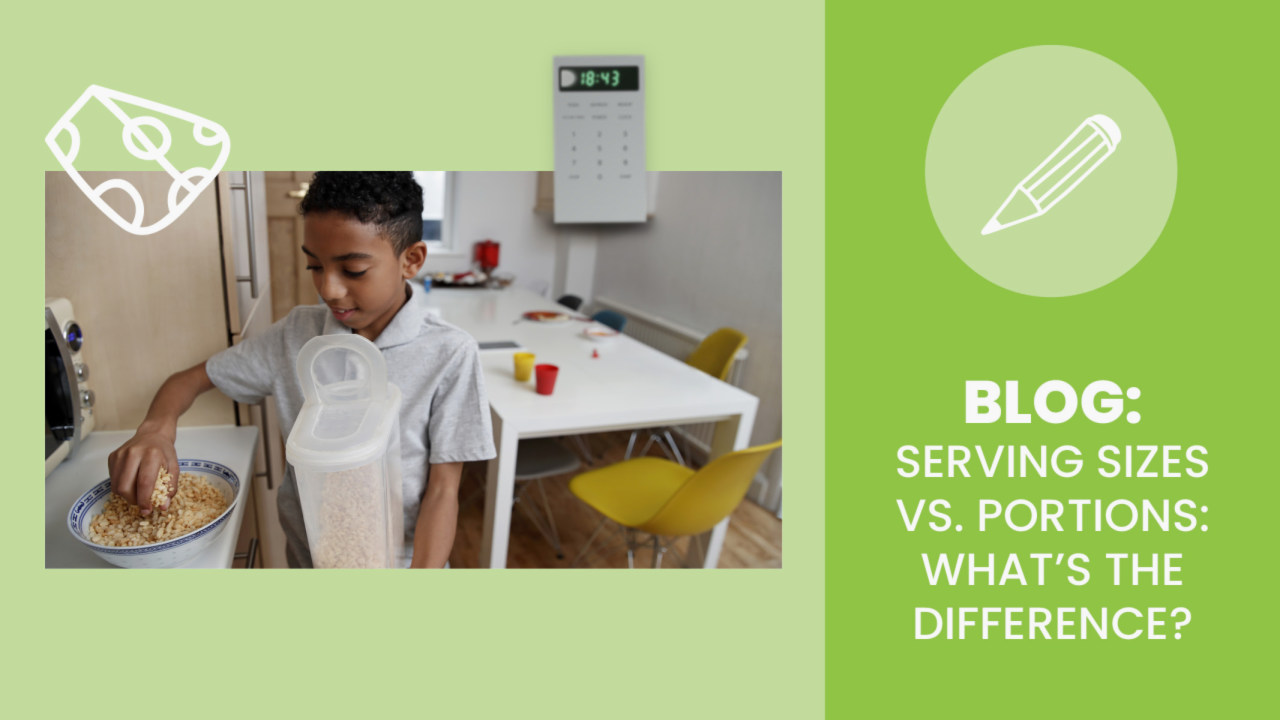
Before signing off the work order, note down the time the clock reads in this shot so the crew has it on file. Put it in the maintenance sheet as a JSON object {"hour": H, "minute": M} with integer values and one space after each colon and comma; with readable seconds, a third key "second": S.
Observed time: {"hour": 18, "minute": 43}
